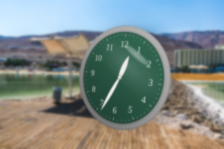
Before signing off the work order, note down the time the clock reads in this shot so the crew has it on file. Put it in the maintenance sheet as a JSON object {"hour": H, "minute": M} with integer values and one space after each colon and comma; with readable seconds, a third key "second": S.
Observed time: {"hour": 12, "minute": 34}
